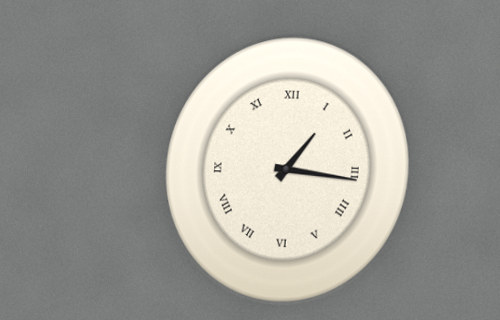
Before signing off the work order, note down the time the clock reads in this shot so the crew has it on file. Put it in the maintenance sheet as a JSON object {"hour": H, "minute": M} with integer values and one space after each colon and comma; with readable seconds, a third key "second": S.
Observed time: {"hour": 1, "minute": 16}
